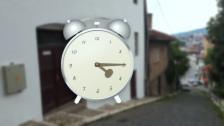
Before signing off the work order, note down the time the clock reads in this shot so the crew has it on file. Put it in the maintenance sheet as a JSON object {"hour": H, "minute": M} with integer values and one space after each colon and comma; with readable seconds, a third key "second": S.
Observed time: {"hour": 4, "minute": 15}
